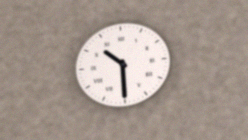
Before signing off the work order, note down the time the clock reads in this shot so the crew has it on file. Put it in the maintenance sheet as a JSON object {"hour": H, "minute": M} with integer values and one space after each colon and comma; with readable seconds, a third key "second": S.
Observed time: {"hour": 10, "minute": 30}
